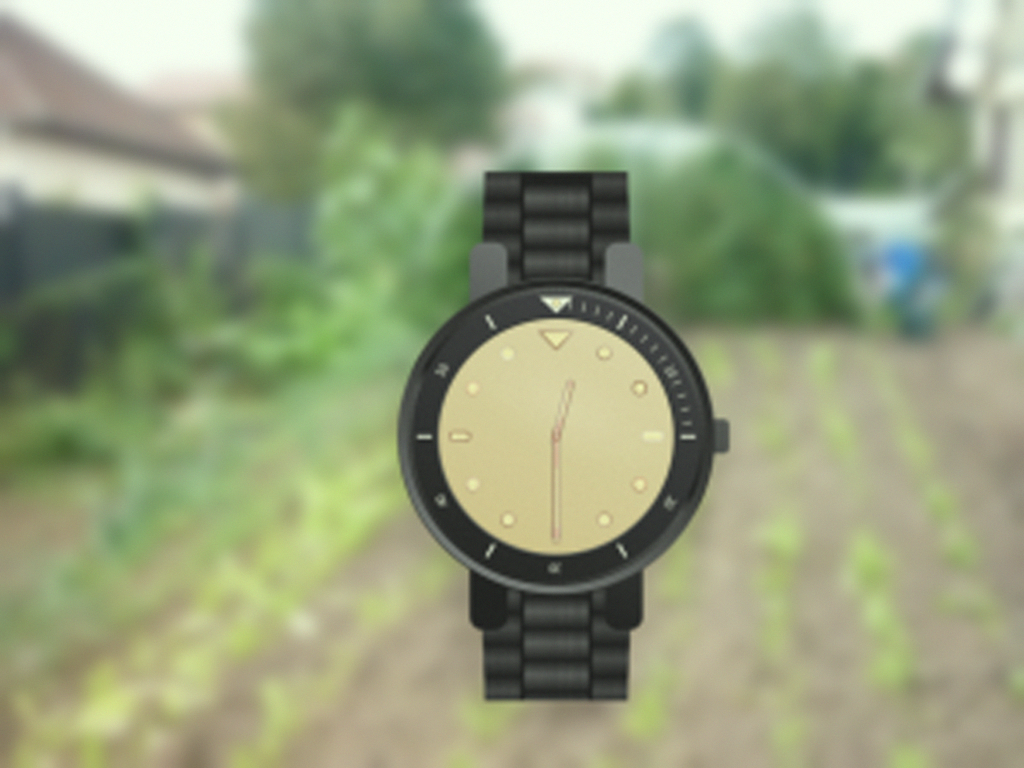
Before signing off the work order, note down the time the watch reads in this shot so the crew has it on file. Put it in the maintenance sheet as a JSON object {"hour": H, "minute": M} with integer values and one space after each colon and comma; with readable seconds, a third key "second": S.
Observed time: {"hour": 12, "minute": 30}
